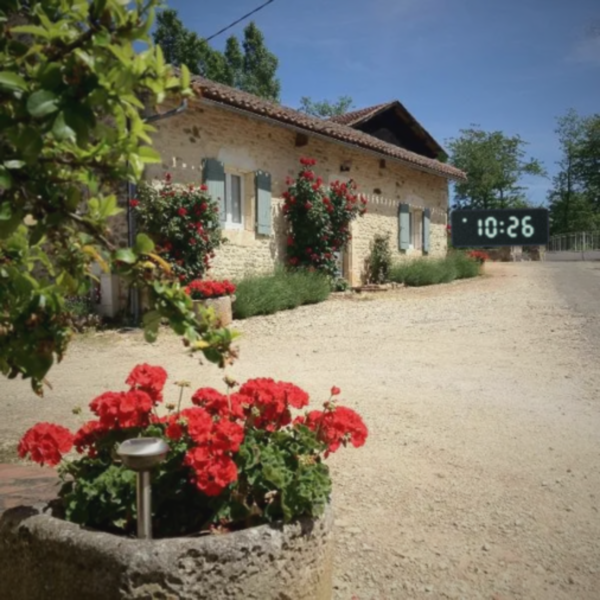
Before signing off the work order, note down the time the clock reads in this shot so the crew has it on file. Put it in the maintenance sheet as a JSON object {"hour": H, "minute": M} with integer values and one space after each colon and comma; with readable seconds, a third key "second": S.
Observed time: {"hour": 10, "minute": 26}
